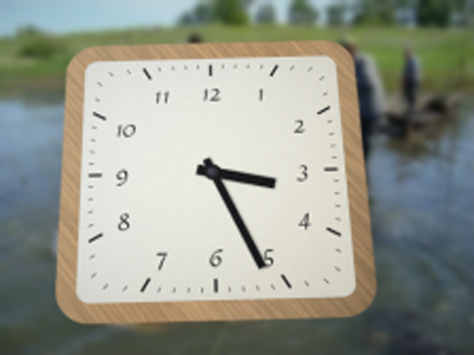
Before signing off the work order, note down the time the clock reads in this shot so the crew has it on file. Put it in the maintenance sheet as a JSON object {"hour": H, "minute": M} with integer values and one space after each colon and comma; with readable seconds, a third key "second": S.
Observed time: {"hour": 3, "minute": 26}
